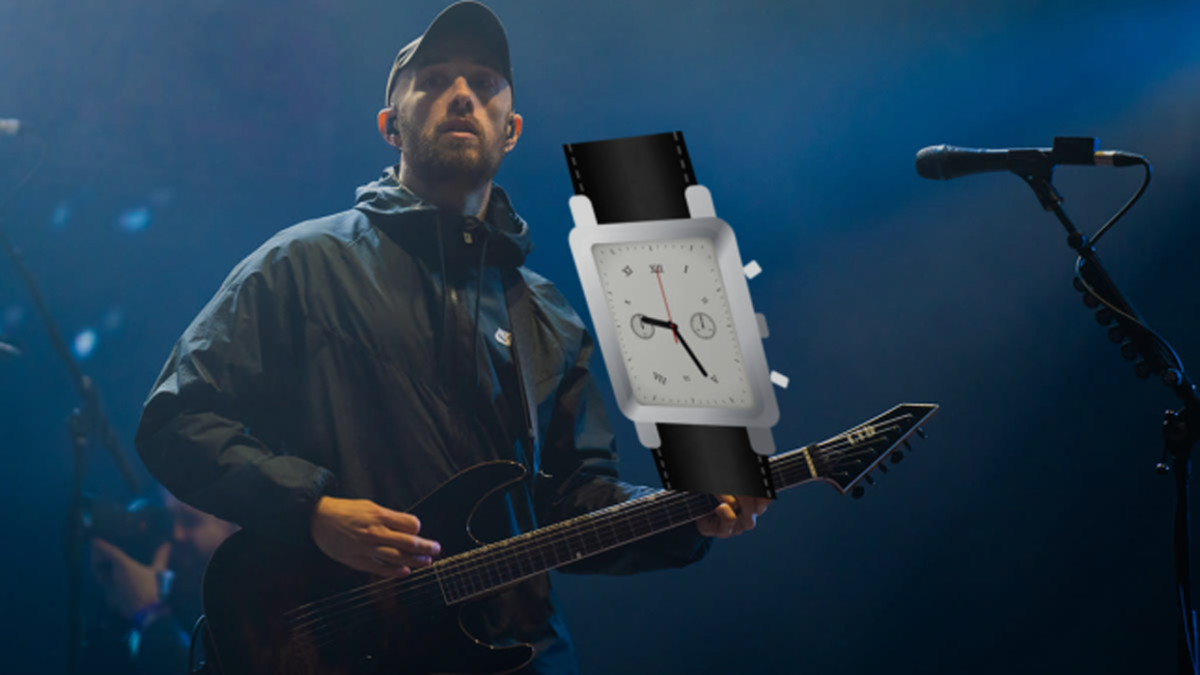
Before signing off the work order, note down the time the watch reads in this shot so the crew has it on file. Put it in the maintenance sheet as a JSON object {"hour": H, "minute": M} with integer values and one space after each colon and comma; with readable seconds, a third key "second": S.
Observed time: {"hour": 9, "minute": 26}
